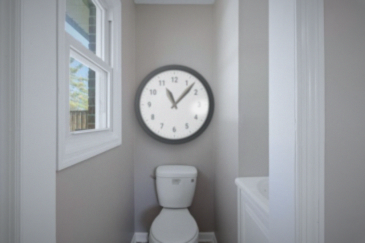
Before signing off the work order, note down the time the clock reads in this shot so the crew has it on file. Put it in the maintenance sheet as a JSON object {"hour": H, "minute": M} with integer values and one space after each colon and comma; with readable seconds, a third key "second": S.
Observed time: {"hour": 11, "minute": 7}
